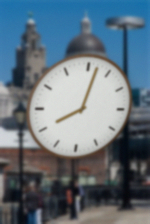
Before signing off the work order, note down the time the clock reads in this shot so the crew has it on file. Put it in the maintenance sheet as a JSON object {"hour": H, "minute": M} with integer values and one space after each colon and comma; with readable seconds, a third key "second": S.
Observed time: {"hour": 8, "minute": 2}
